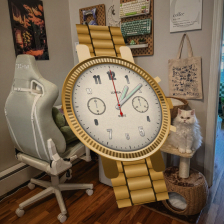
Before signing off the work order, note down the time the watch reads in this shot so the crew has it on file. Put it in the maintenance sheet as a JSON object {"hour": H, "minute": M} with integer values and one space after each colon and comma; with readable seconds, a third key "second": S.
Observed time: {"hour": 1, "minute": 9}
